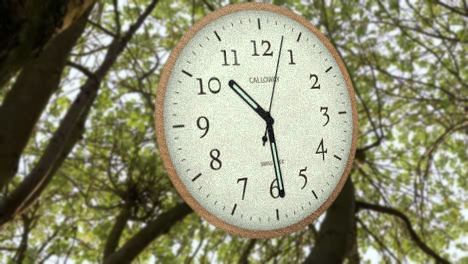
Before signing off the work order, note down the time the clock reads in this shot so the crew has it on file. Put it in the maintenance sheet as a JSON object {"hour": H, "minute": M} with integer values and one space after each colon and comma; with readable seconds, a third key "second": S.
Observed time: {"hour": 10, "minute": 29, "second": 3}
